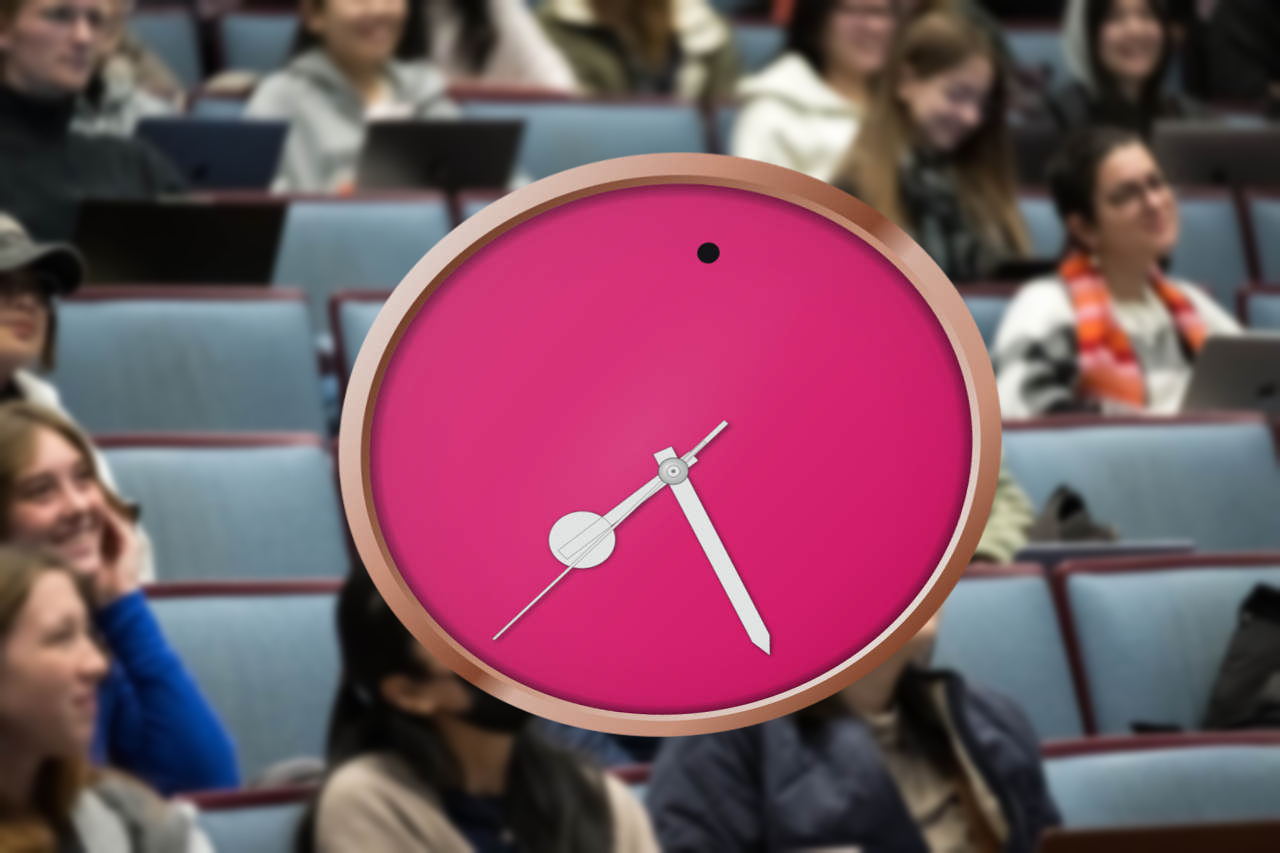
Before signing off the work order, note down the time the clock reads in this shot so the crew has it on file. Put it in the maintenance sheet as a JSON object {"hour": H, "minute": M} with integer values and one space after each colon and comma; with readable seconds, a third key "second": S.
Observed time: {"hour": 7, "minute": 24, "second": 36}
